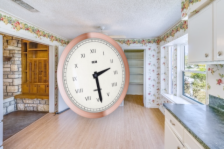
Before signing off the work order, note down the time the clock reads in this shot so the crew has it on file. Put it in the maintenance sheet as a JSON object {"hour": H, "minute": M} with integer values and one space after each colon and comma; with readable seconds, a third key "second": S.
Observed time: {"hour": 2, "minute": 29}
